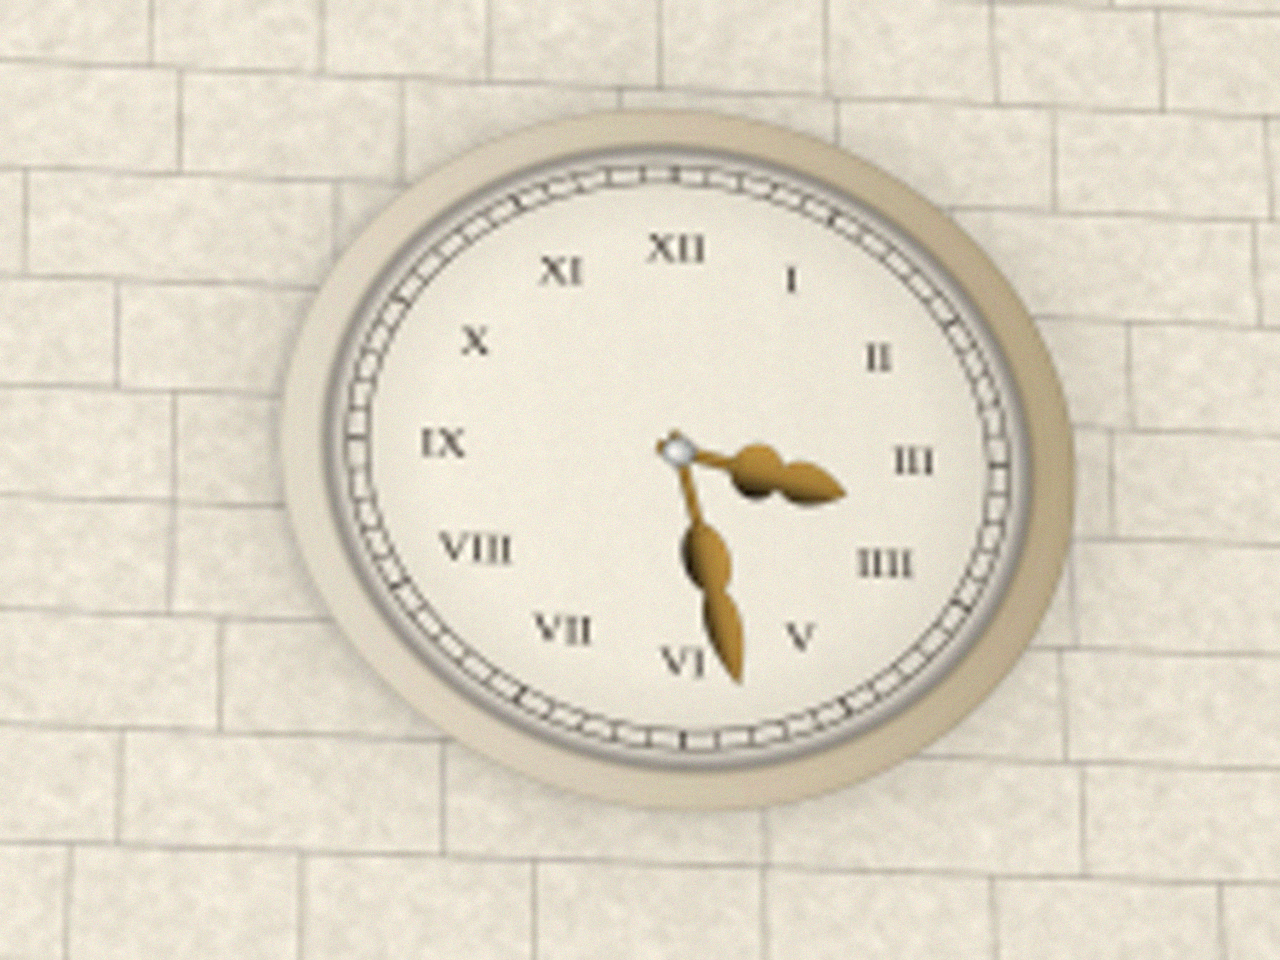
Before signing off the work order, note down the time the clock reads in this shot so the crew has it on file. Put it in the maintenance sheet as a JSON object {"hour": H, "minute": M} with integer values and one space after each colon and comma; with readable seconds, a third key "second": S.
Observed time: {"hour": 3, "minute": 28}
